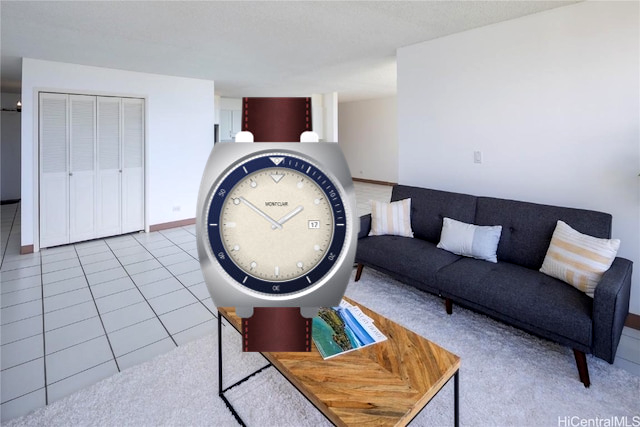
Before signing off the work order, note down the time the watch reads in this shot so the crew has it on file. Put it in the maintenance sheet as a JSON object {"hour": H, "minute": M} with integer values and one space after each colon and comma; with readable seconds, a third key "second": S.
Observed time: {"hour": 1, "minute": 51}
